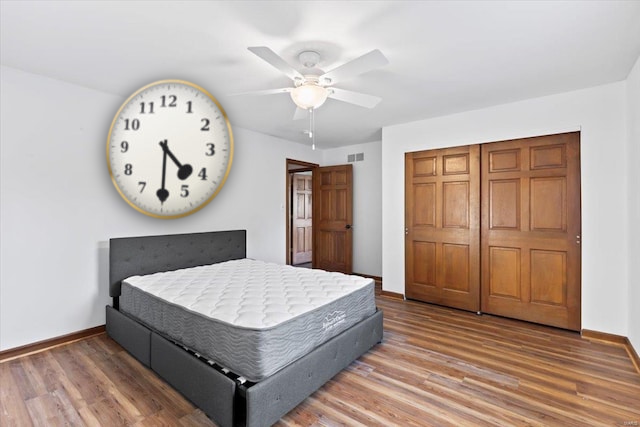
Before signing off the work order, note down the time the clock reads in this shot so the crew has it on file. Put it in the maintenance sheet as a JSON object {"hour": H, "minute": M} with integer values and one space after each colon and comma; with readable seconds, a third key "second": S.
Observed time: {"hour": 4, "minute": 30}
